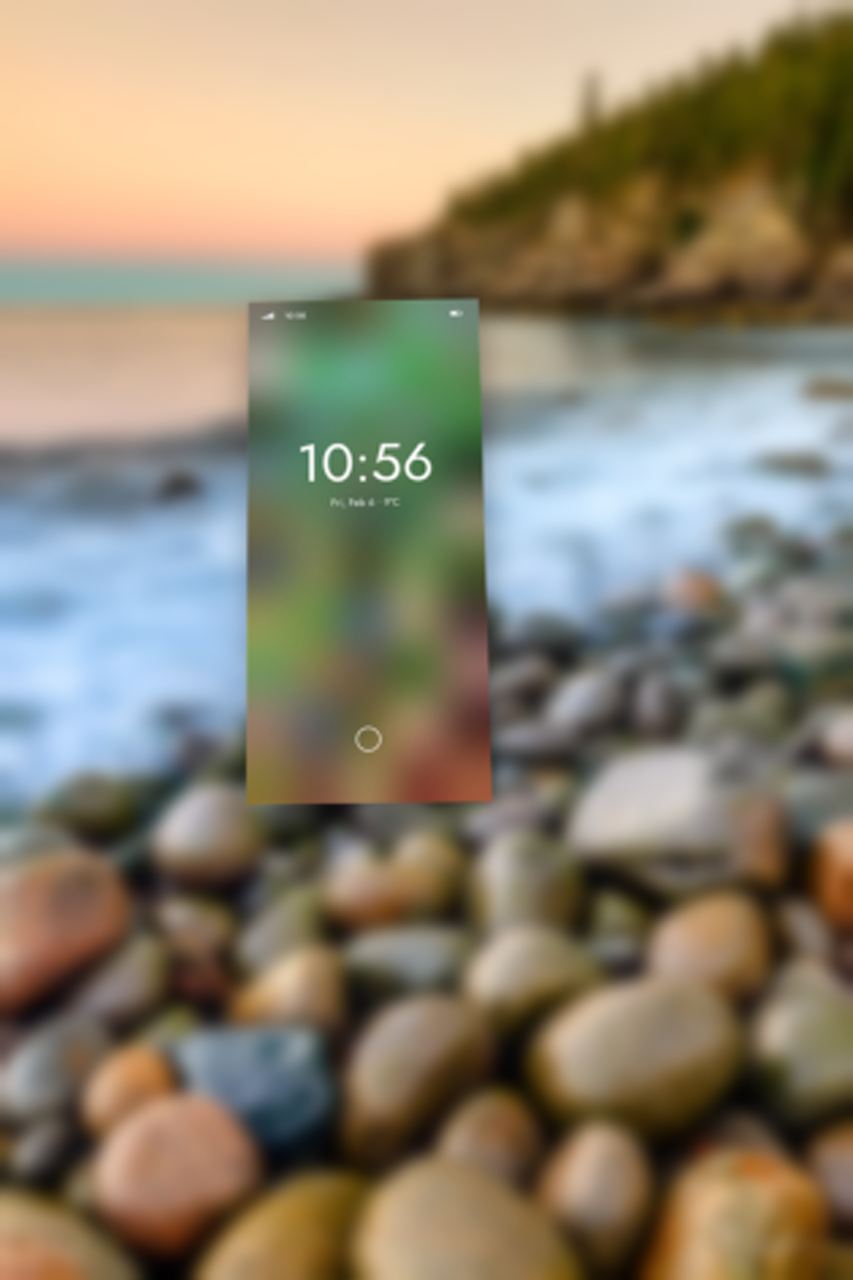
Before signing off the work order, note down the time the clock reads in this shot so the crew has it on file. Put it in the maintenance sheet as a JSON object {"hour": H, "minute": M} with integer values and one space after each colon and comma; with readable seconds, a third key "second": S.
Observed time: {"hour": 10, "minute": 56}
